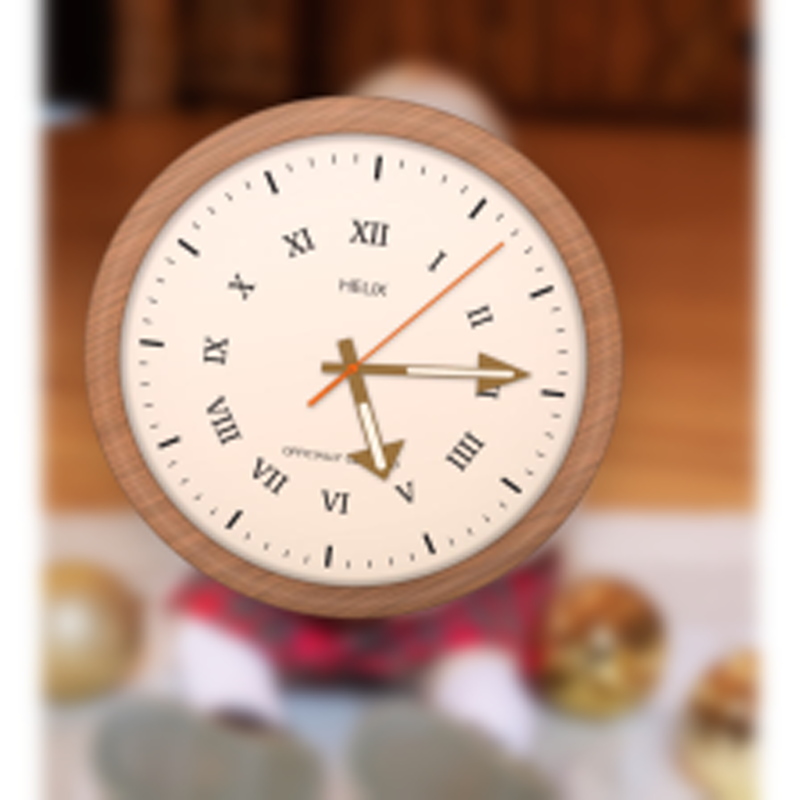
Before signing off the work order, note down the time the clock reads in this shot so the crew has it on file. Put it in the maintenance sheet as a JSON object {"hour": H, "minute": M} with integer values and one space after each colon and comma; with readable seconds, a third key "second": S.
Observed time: {"hour": 5, "minute": 14, "second": 7}
